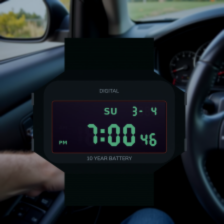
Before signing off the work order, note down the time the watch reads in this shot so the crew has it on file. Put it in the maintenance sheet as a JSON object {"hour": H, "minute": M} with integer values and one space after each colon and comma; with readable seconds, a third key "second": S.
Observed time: {"hour": 7, "minute": 0, "second": 46}
